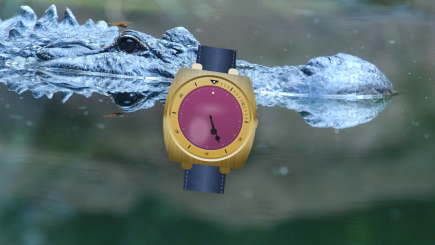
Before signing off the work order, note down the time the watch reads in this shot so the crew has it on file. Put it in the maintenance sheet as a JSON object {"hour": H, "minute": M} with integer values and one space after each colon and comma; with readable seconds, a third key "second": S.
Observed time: {"hour": 5, "minute": 26}
